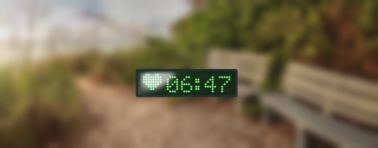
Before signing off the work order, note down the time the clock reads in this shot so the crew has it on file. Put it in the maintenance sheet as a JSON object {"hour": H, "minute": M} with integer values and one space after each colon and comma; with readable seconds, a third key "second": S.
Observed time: {"hour": 6, "minute": 47}
